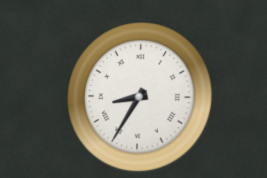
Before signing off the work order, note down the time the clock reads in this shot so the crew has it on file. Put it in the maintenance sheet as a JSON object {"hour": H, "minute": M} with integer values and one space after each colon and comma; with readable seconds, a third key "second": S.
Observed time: {"hour": 8, "minute": 35}
